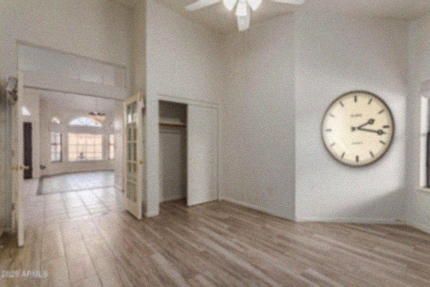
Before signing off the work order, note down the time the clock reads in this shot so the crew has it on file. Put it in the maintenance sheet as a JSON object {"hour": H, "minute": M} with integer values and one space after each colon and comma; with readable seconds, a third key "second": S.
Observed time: {"hour": 2, "minute": 17}
